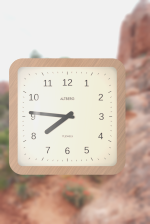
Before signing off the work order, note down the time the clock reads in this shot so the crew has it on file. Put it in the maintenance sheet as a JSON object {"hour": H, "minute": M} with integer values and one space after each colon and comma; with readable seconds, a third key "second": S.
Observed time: {"hour": 7, "minute": 46}
